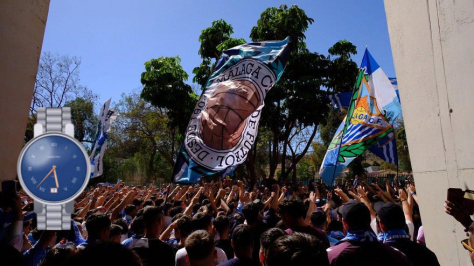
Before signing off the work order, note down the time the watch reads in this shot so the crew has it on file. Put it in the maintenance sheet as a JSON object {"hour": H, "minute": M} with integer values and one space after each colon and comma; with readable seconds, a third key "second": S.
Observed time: {"hour": 5, "minute": 37}
